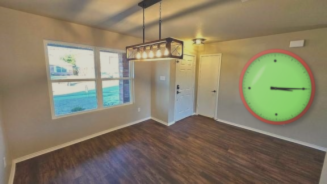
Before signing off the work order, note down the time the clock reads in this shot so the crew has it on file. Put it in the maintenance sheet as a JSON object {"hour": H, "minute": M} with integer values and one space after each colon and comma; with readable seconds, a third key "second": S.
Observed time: {"hour": 3, "minute": 15}
